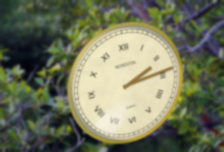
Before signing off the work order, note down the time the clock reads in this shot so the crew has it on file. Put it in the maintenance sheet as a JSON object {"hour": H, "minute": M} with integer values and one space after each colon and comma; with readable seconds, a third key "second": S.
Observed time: {"hour": 2, "minute": 14}
